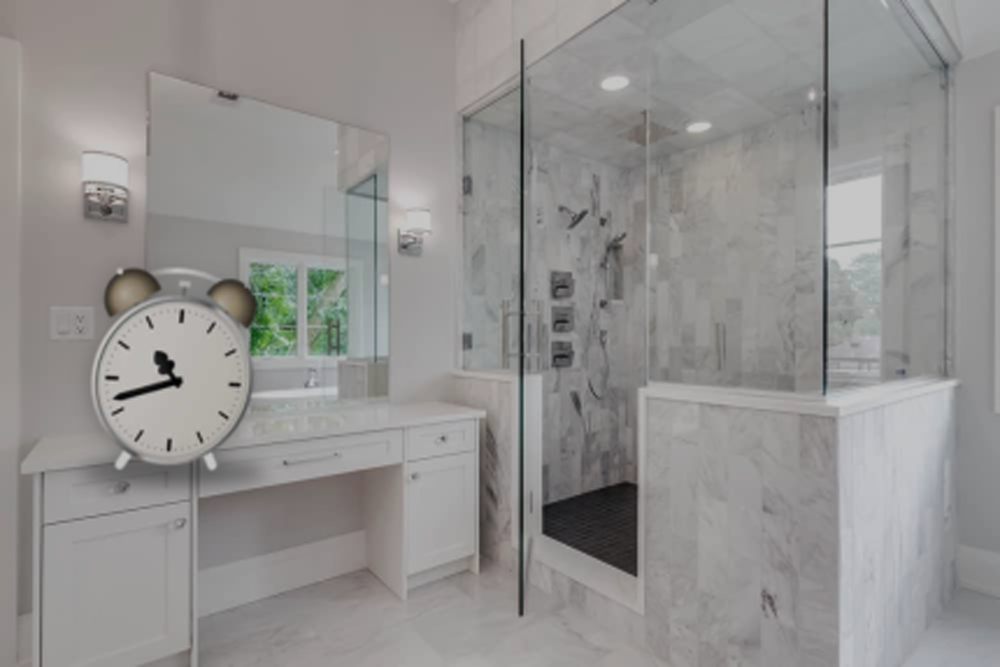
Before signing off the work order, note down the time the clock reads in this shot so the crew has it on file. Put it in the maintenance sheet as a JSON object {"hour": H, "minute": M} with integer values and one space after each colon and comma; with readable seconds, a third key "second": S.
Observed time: {"hour": 10, "minute": 42}
